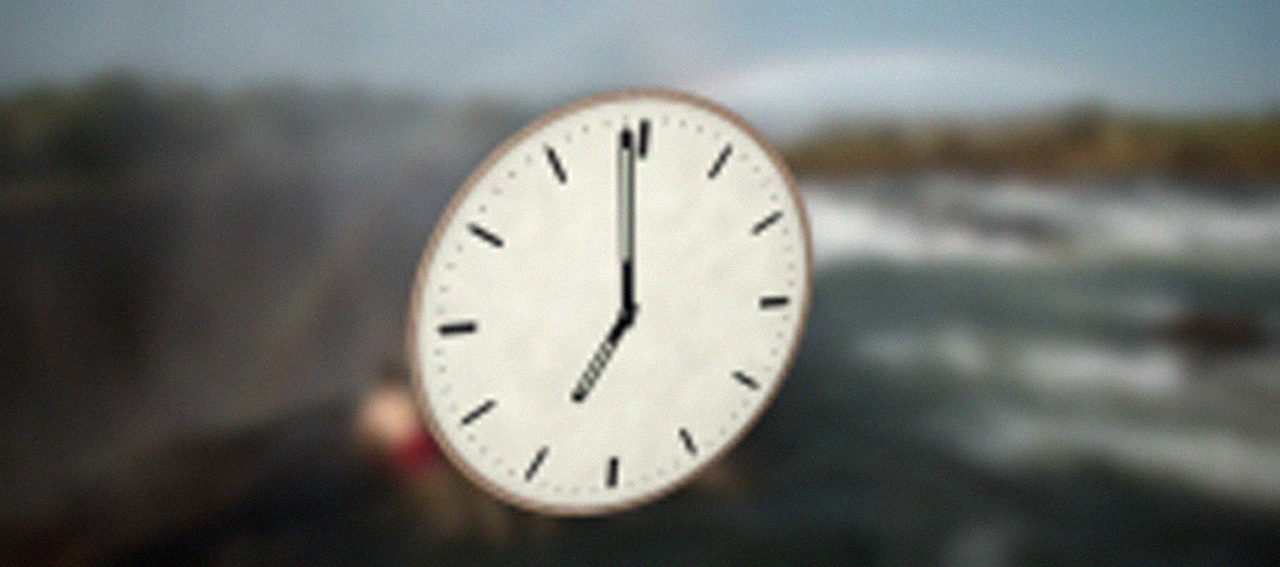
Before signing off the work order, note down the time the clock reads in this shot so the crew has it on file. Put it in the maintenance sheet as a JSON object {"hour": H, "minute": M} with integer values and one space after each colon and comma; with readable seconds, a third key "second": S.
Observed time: {"hour": 6, "minute": 59}
